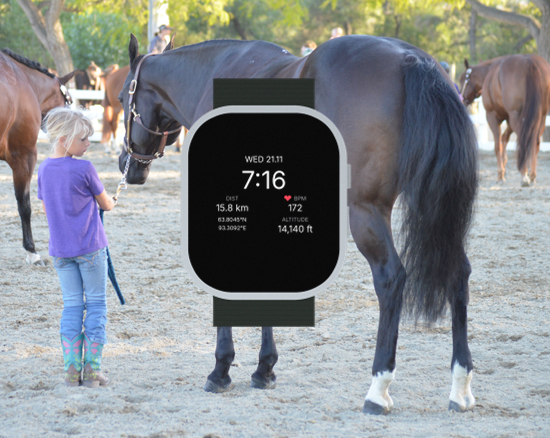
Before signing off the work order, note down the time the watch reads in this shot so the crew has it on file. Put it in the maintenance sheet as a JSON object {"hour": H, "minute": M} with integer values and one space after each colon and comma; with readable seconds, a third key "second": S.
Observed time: {"hour": 7, "minute": 16}
